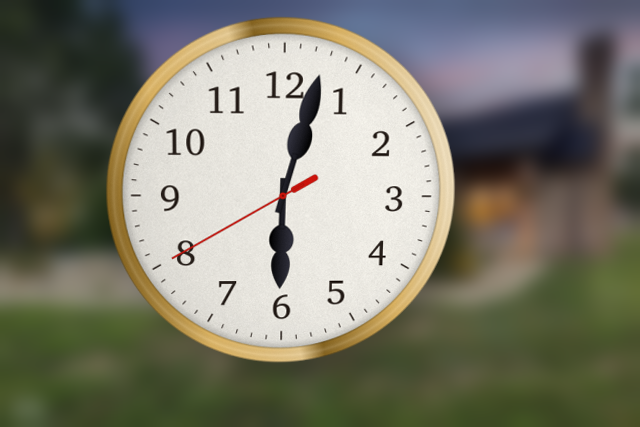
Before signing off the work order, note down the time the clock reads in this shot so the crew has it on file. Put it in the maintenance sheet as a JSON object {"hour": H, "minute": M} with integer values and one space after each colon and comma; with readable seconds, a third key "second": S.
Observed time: {"hour": 6, "minute": 2, "second": 40}
